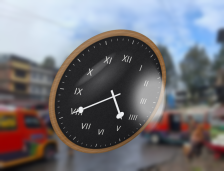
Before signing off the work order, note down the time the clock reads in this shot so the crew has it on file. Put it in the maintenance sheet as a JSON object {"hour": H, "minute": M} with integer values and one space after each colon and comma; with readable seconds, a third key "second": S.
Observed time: {"hour": 4, "minute": 40}
